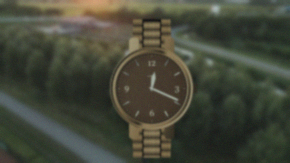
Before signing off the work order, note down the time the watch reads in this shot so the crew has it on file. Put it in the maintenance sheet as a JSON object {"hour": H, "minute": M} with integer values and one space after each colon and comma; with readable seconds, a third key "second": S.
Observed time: {"hour": 12, "minute": 19}
